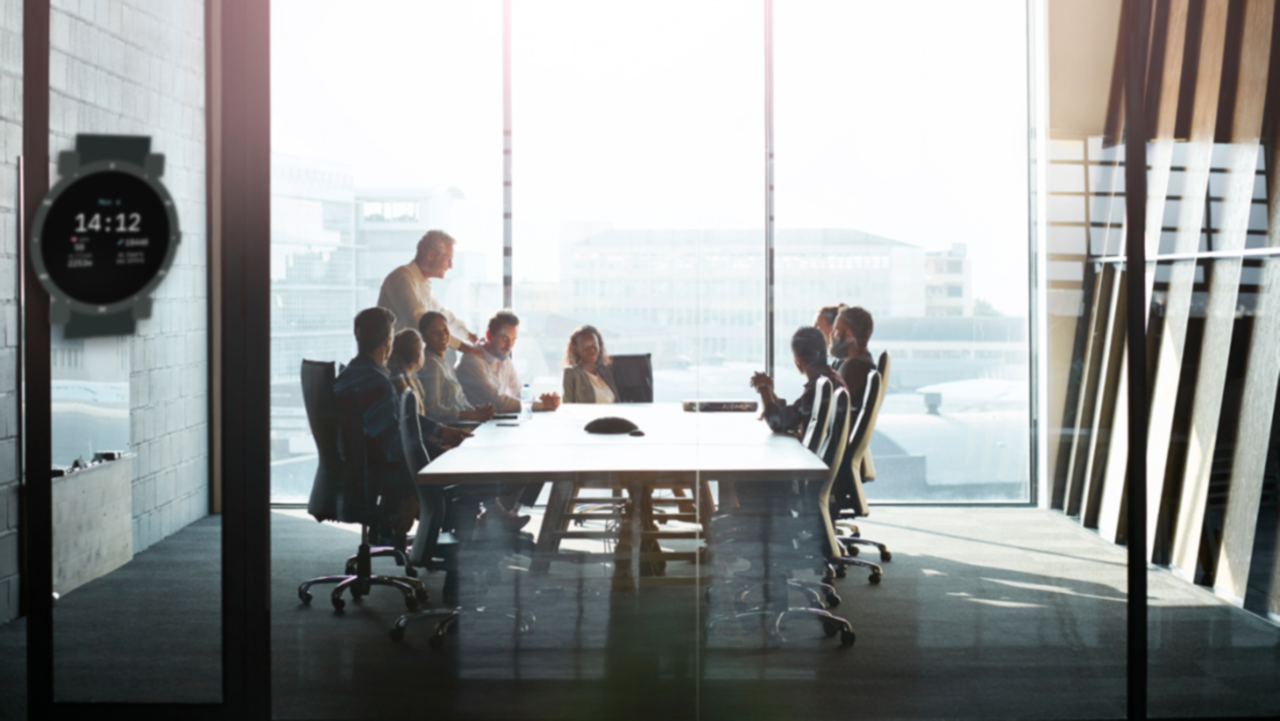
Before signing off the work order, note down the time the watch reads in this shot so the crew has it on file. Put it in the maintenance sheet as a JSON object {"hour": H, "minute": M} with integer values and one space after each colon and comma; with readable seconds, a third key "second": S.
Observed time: {"hour": 14, "minute": 12}
